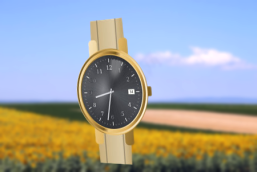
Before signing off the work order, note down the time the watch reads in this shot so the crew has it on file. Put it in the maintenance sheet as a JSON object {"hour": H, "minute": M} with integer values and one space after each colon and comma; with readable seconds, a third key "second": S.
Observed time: {"hour": 8, "minute": 32}
